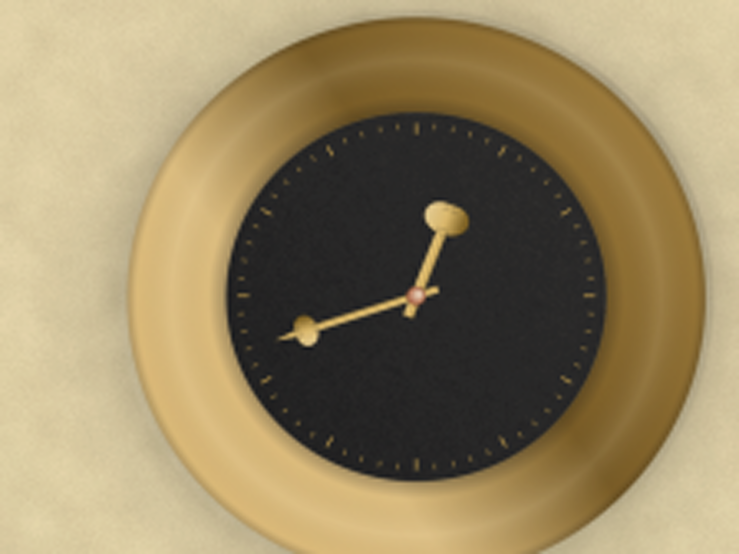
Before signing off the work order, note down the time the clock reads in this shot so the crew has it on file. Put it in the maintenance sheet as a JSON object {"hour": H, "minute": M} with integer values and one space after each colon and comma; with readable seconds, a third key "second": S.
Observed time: {"hour": 12, "minute": 42}
